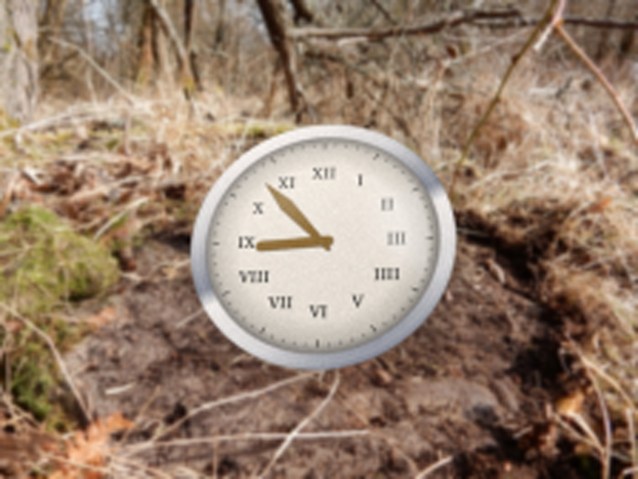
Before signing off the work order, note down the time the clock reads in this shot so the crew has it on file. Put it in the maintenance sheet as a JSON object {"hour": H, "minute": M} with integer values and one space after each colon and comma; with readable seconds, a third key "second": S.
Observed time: {"hour": 8, "minute": 53}
